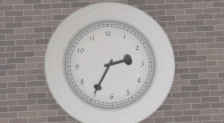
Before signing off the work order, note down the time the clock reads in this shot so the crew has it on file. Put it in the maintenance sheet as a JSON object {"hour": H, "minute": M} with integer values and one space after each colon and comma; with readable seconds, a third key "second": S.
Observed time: {"hour": 2, "minute": 35}
